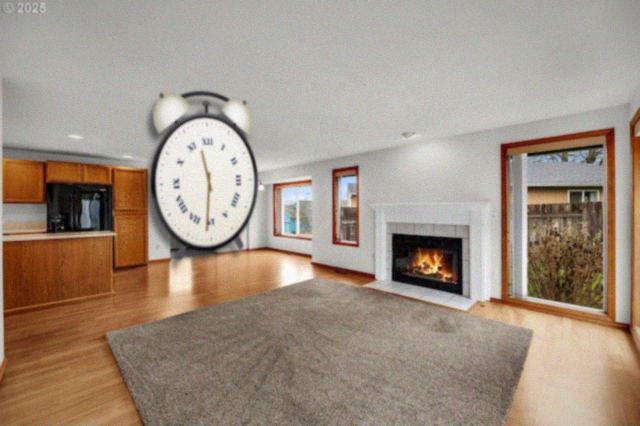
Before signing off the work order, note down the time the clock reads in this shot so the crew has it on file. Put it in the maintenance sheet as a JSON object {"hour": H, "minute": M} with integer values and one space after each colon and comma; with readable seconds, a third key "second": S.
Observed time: {"hour": 11, "minute": 31}
